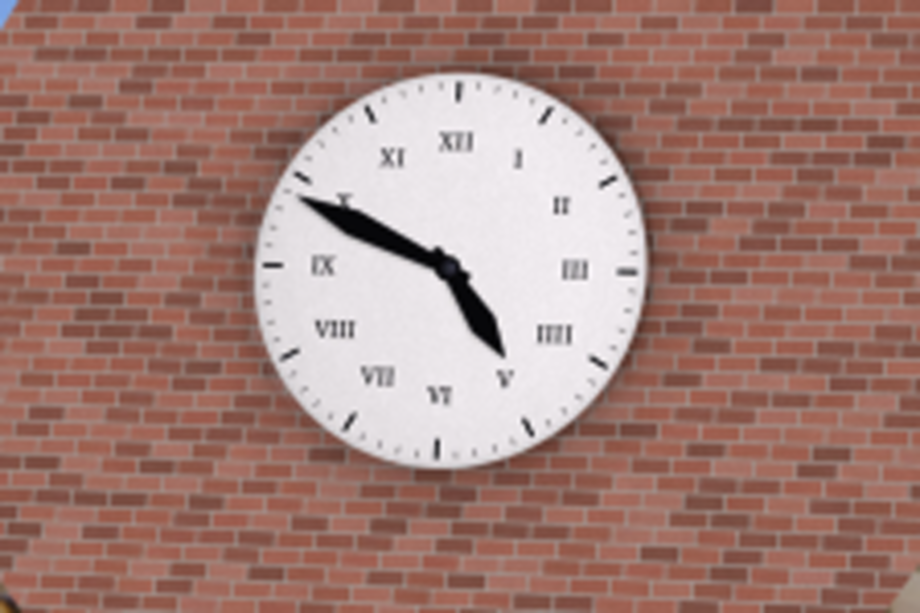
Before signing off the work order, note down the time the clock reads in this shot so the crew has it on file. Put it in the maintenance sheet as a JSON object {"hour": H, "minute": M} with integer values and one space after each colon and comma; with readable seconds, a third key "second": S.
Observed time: {"hour": 4, "minute": 49}
